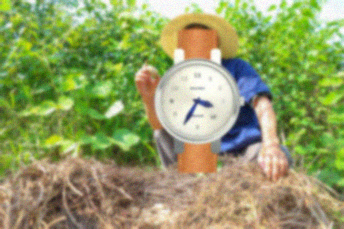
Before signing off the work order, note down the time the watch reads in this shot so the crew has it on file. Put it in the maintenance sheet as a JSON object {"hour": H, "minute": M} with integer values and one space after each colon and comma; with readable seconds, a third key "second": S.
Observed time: {"hour": 3, "minute": 35}
